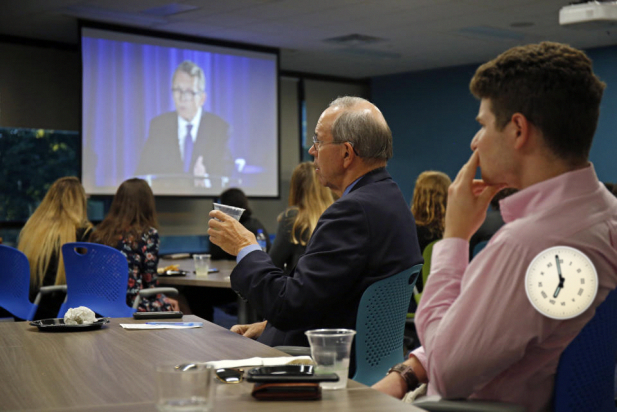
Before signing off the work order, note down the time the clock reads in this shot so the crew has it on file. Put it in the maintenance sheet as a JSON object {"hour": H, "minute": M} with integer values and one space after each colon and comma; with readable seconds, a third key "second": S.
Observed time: {"hour": 6, "minute": 59}
